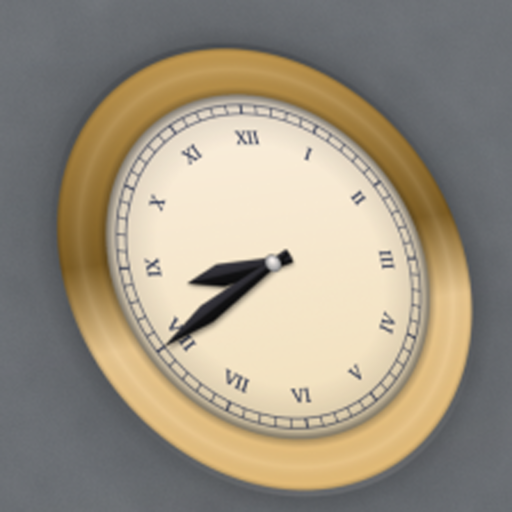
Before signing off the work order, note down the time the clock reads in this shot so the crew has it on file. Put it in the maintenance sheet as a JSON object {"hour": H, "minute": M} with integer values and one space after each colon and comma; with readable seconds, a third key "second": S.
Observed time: {"hour": 8, "minute": 40}
